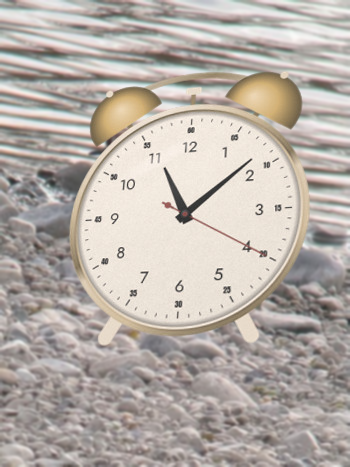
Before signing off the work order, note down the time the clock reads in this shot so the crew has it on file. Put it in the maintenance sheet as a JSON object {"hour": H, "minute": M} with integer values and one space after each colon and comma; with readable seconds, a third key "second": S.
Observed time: {"hour": 11, "minute": 8, "second": 20}
